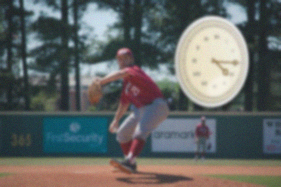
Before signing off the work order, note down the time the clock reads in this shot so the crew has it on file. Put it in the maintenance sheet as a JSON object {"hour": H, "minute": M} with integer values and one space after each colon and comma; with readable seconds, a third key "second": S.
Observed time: {"hour": 4, "minute": 15}
